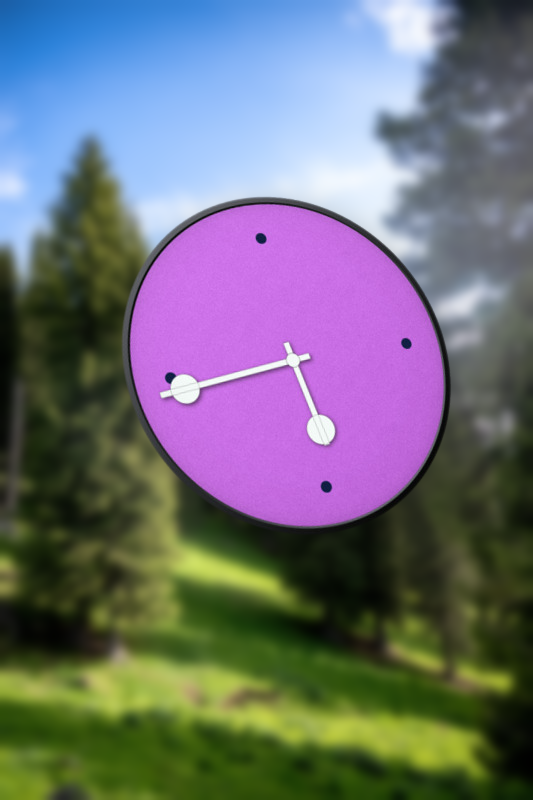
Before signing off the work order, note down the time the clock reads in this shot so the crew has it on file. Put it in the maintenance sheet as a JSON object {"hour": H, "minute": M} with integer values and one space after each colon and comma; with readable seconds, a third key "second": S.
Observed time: {"hour": 5, "minute": 44}
